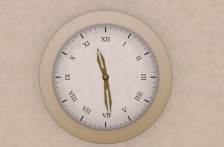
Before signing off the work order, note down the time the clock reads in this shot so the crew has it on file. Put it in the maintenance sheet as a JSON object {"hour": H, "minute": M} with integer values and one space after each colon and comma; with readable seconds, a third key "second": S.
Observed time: {"hour": 11, "minute": 29}
